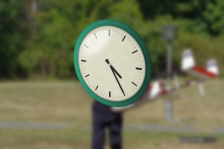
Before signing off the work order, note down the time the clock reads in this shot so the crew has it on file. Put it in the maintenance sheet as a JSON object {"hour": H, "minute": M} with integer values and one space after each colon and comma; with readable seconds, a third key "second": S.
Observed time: {"hour": 4, "minute": 25}
